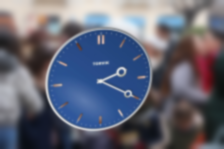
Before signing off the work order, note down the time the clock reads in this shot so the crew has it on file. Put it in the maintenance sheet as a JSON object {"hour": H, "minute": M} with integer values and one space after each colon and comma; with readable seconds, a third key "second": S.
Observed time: {"hour": 2, "minute": 20}
